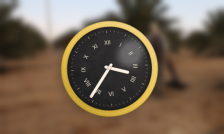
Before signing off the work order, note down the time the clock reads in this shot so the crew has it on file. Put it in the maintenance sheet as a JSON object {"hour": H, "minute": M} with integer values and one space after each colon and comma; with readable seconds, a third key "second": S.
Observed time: {"hour": 3, "minute": 36}
